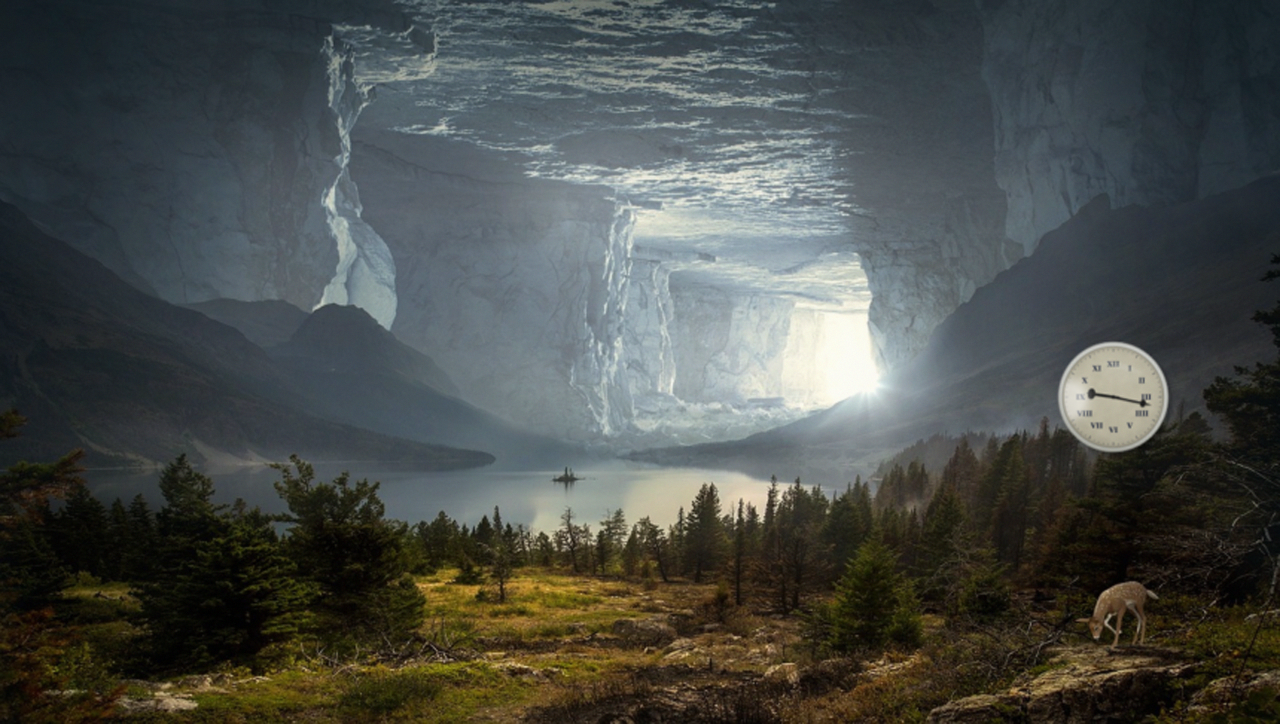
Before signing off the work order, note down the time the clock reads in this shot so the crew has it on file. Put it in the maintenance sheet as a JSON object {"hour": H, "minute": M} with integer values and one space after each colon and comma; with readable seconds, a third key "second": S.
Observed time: {"hour": 9, "minute": 17}
